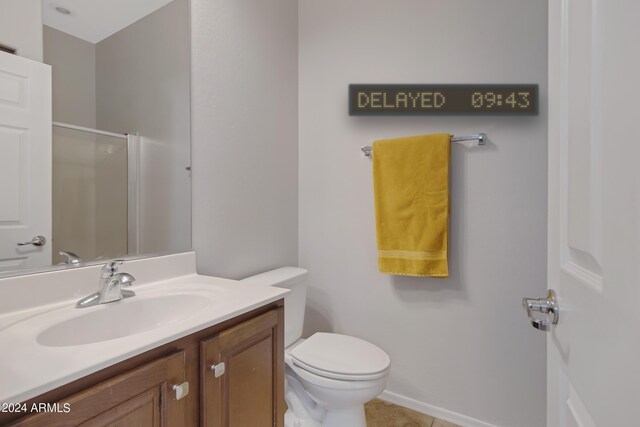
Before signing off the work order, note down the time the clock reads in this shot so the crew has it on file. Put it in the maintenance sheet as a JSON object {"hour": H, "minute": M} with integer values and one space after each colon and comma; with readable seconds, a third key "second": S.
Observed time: {"hour": 9, "minute": 43}
